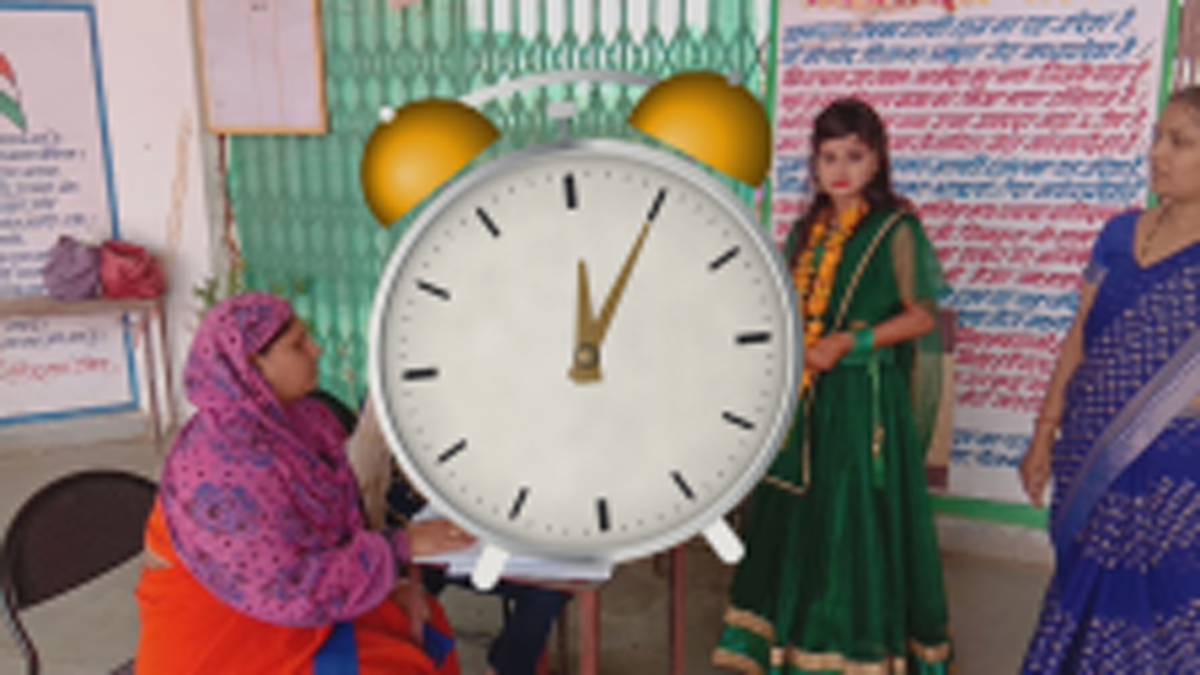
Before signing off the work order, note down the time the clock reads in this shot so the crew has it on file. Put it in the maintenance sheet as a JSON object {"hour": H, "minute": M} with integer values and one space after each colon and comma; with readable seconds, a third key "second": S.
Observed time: {"hour": 12, "minute": 5}
